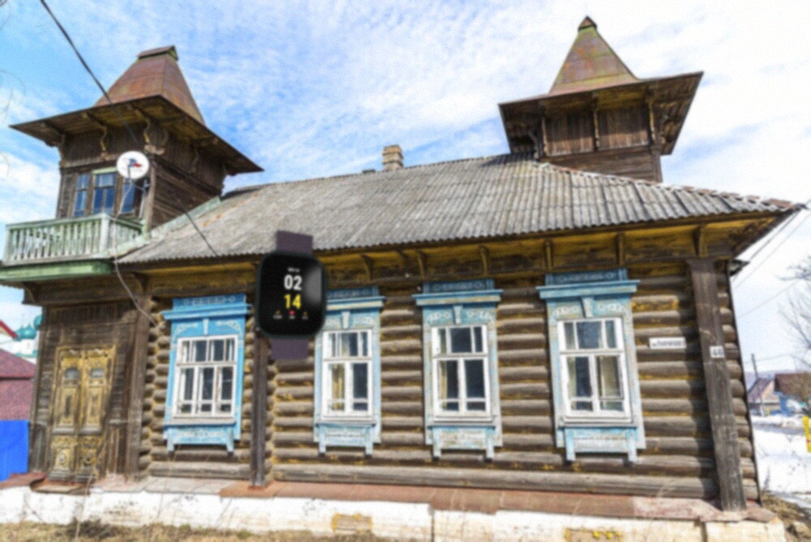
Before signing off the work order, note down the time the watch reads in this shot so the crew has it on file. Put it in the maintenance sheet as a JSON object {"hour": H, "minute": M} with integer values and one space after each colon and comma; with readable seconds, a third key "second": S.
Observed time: {"hour": 2, "minute": 14}
